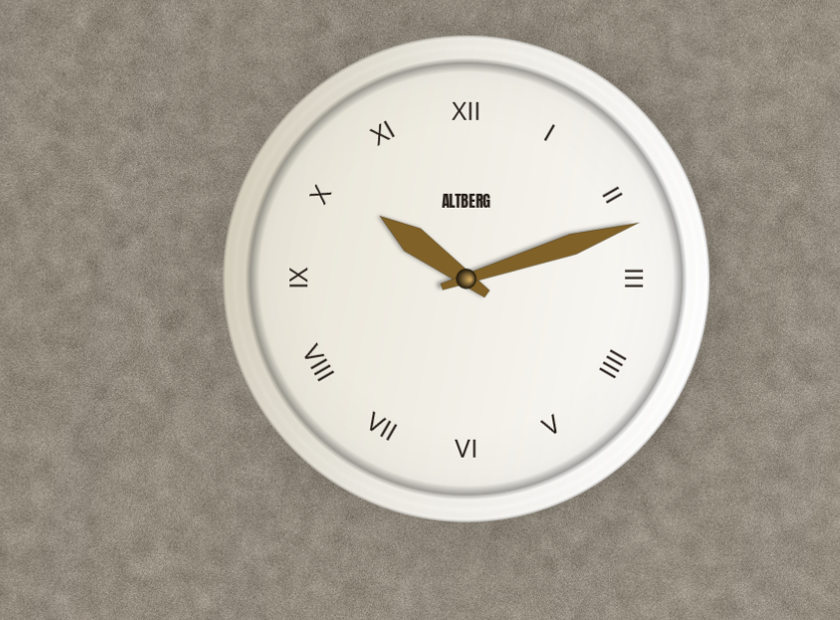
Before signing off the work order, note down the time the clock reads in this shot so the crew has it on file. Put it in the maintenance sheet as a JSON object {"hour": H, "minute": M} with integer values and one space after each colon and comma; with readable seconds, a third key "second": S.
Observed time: {"hour": 10, "minute": 12}
